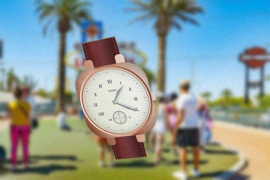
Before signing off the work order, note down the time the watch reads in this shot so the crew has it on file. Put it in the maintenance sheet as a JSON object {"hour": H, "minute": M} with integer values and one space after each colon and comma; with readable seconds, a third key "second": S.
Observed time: {"hour": 1, "minute": 20}
